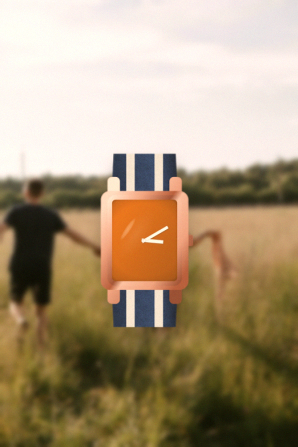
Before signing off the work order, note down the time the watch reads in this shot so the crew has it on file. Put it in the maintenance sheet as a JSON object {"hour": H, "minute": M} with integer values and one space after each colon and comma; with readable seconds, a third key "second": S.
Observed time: {"hour": 3, "minute": 10}
